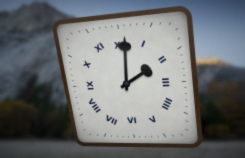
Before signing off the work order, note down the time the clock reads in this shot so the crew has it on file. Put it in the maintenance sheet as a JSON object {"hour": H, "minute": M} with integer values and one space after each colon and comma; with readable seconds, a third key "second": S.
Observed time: {"hour": 2, "minute": 1}
